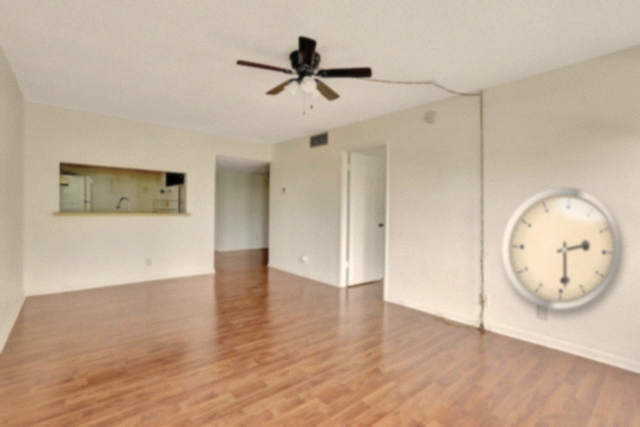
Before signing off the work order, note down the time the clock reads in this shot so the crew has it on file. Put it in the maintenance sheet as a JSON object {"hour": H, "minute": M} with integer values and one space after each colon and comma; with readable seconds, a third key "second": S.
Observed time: {"hour": 2, "minute": 29}
